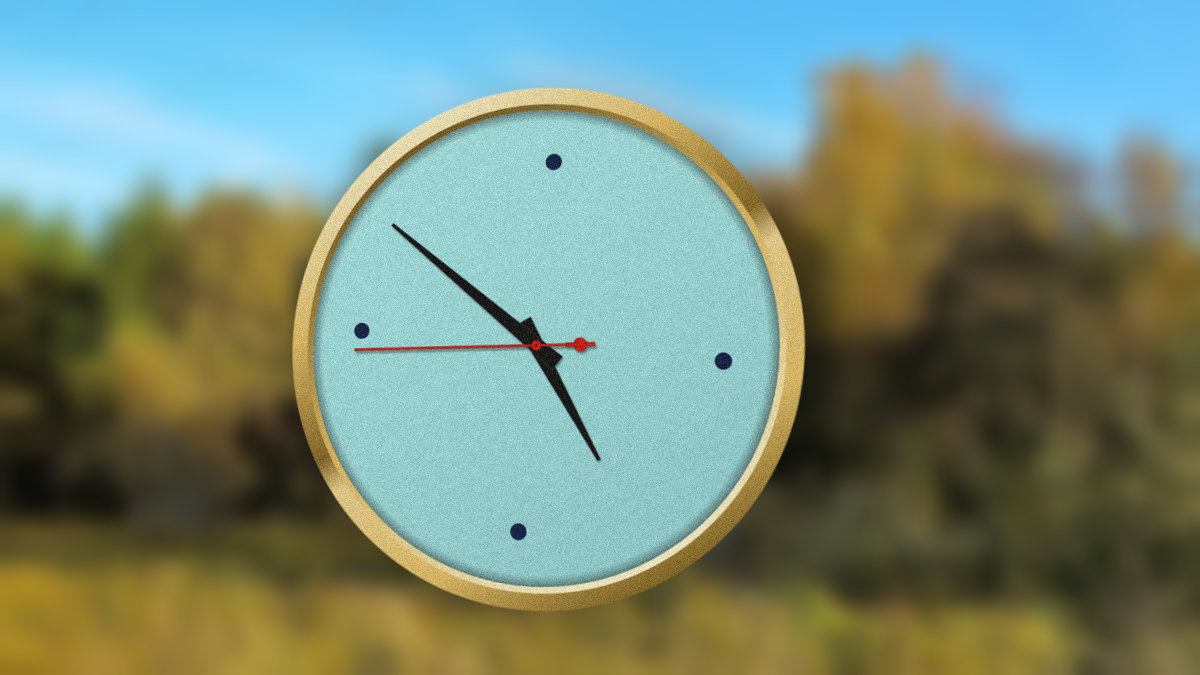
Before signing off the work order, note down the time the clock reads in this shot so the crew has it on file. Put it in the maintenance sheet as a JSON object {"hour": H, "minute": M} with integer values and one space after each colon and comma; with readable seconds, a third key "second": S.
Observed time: {"hour": 4, "minute": 50, "second": 44}
